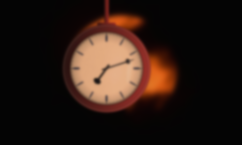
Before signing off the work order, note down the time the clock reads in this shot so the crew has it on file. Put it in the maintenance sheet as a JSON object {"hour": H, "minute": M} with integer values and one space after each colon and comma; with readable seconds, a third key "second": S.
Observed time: {"hour": 7, "minute": 12}
